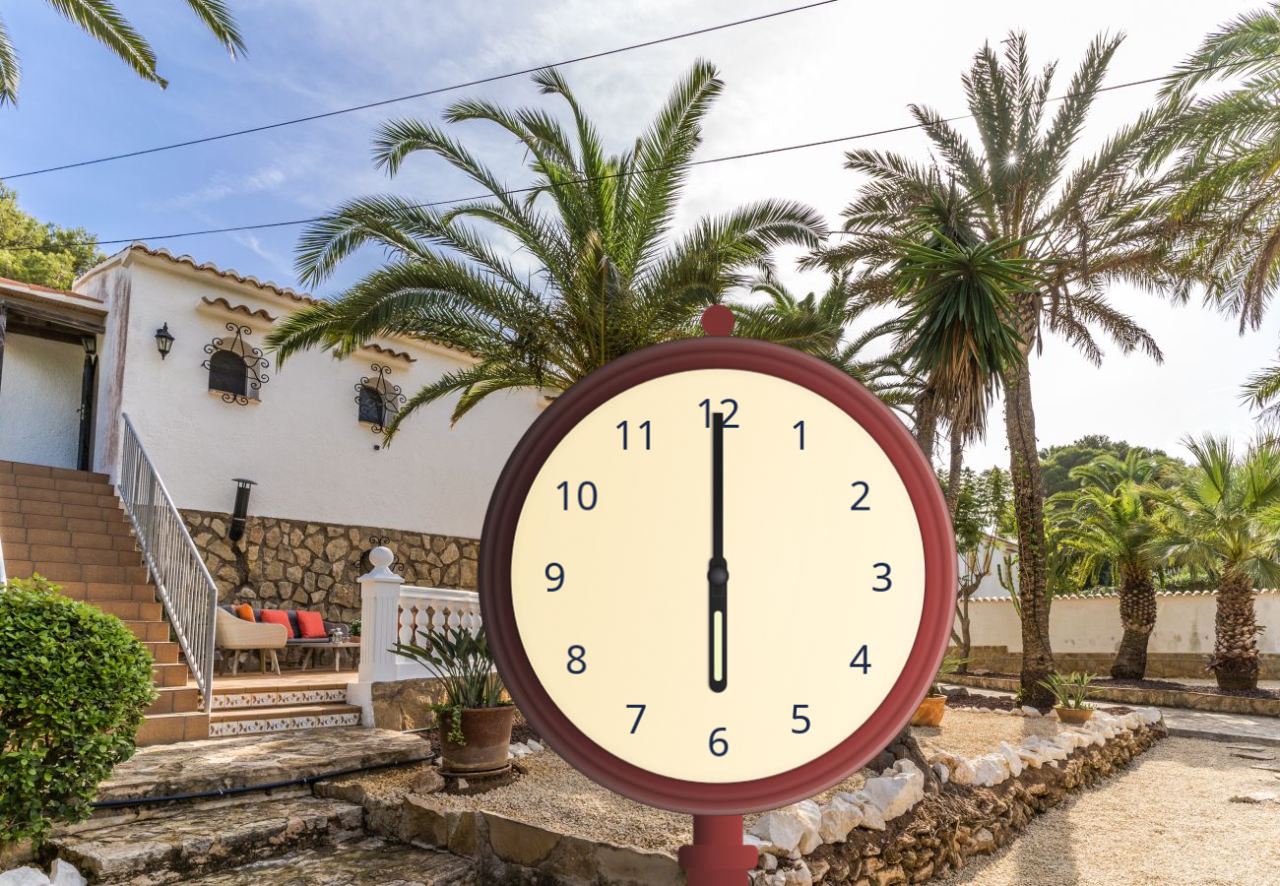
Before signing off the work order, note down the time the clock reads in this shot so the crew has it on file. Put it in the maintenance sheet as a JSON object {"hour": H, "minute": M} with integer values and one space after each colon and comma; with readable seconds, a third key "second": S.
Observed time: {"hour": 6, "minute": 0}
